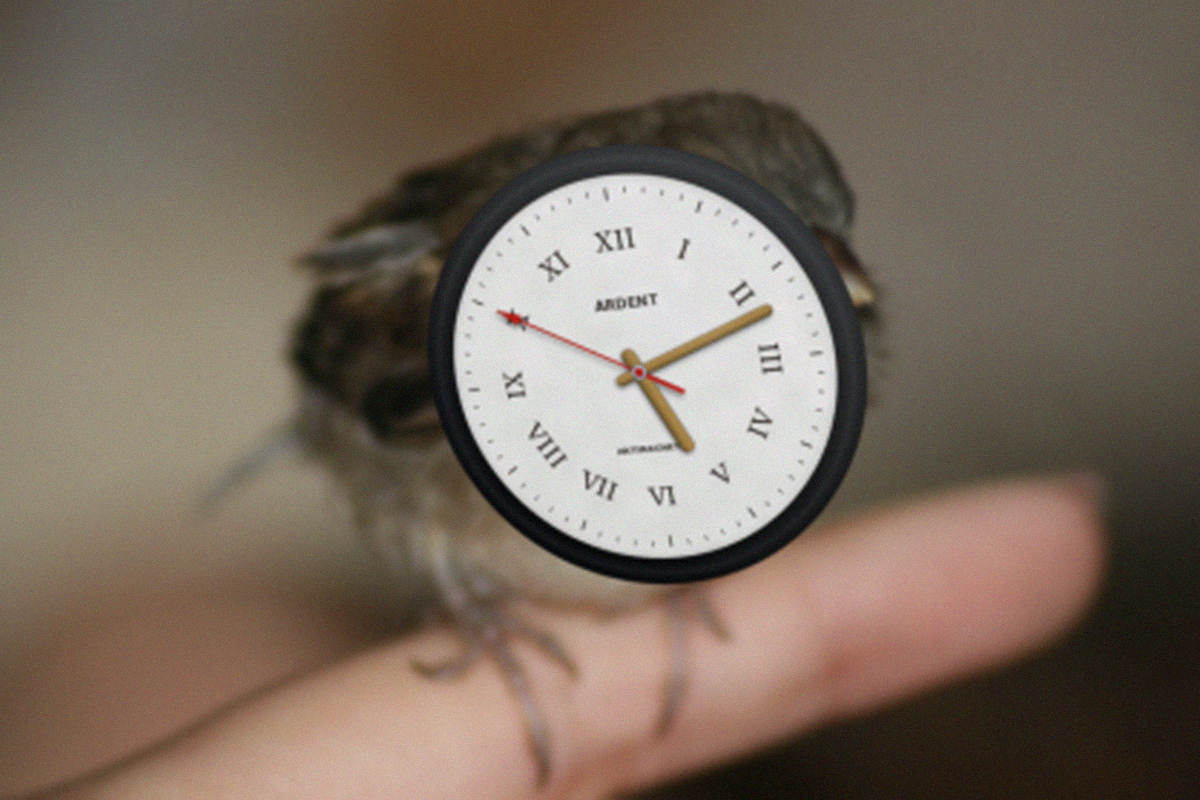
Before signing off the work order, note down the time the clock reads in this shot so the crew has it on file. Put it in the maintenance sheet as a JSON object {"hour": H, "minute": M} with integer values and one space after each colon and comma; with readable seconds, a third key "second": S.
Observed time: {"hour": 5, "minute": 11, "second": 50}
